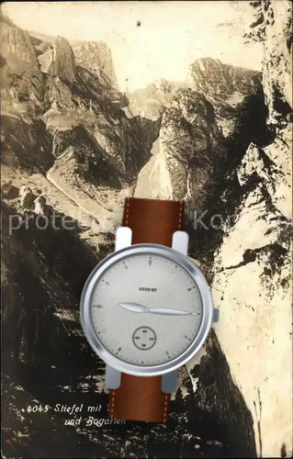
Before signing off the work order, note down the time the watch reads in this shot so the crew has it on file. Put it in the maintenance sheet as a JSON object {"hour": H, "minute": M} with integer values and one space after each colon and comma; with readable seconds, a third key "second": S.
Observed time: {"hour": 9, "minute": 15}
